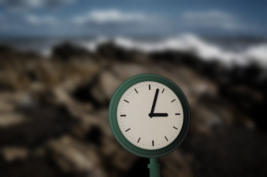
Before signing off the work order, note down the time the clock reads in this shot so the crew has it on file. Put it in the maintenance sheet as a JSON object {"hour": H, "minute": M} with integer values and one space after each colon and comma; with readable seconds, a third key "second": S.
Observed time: {"hour": 3, "minute": 3}
